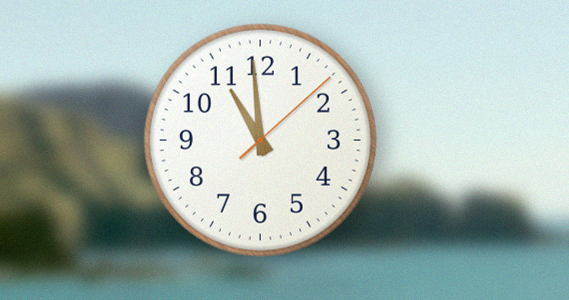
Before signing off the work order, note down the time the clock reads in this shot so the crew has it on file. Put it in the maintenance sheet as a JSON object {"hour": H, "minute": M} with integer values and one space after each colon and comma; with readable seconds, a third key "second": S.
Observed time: {"hour": 10, "minute": 59, "second": 8}
